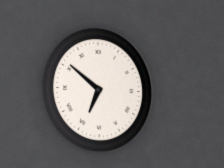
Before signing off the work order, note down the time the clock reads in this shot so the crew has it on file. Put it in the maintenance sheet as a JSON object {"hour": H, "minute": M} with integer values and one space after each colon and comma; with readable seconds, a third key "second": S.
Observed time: {"hour": 6, "minute": 51}
